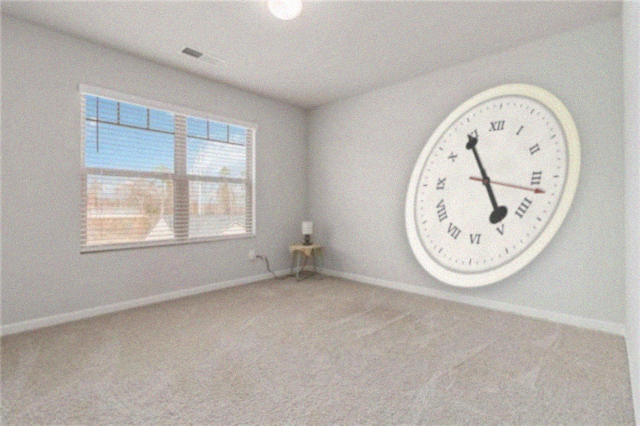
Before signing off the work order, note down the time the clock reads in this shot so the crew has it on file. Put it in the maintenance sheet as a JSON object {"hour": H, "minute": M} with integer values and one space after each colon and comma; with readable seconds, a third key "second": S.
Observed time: {"hour": 4, "minute": 54, "second": 17}
